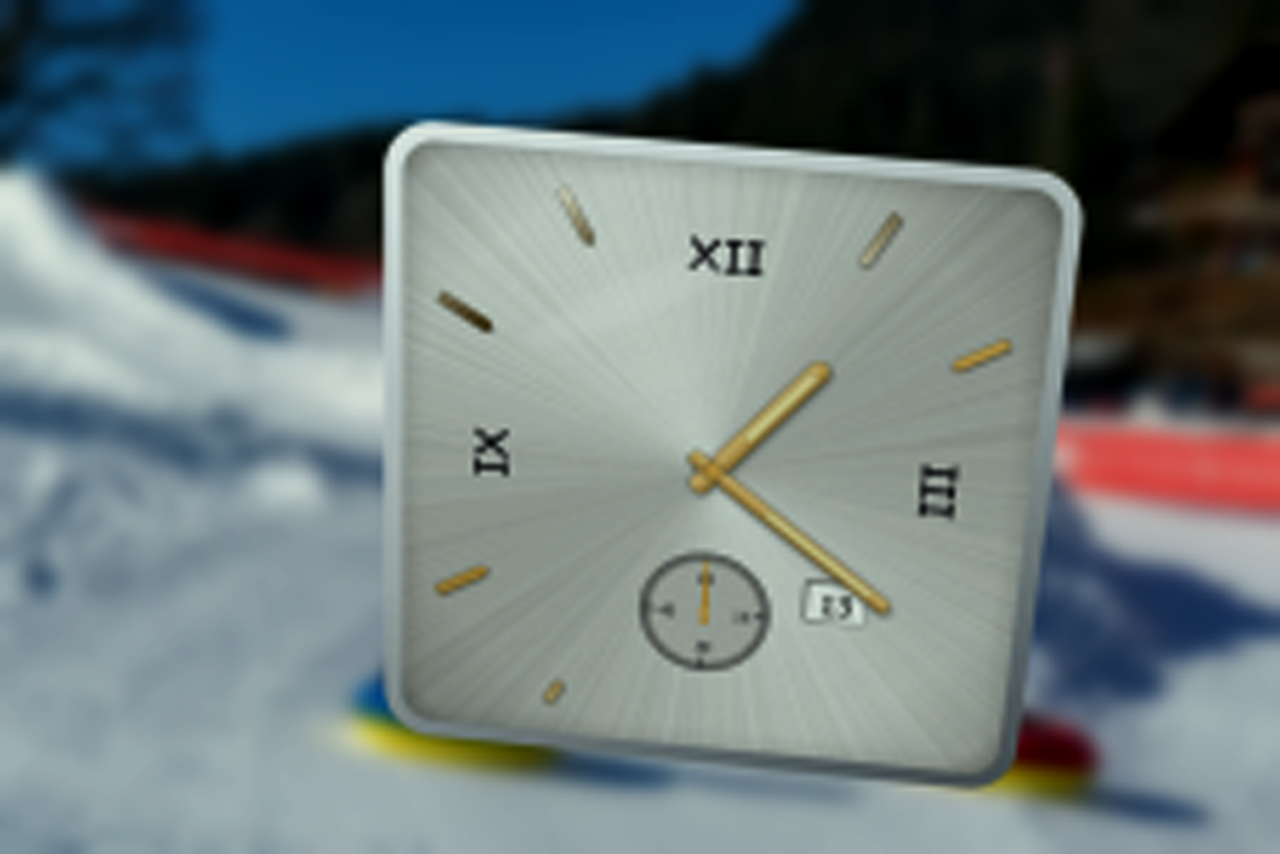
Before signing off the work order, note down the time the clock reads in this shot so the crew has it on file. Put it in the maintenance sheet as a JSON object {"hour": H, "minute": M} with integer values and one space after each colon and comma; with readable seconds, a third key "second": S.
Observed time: {"hour": 1, "minute": 21}
